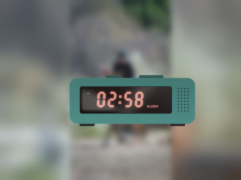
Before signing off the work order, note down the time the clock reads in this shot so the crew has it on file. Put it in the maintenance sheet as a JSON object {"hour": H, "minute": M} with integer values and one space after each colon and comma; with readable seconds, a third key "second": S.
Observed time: {"hour": 2, "minute": 58}
